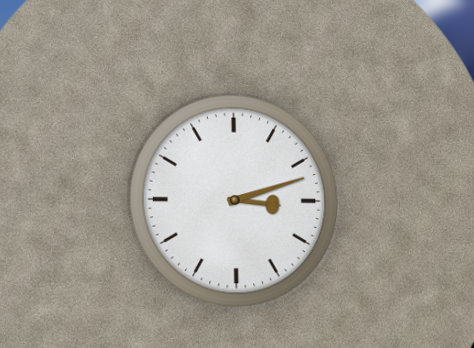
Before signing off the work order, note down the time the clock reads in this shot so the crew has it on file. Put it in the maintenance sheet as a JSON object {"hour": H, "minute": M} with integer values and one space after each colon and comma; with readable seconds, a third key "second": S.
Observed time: {"hour": 3, "minute": 12}
